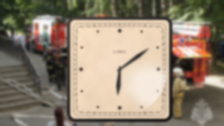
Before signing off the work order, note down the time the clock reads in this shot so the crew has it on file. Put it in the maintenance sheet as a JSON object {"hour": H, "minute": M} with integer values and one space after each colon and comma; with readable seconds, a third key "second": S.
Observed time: {"hour": 6, "minute": 9}
